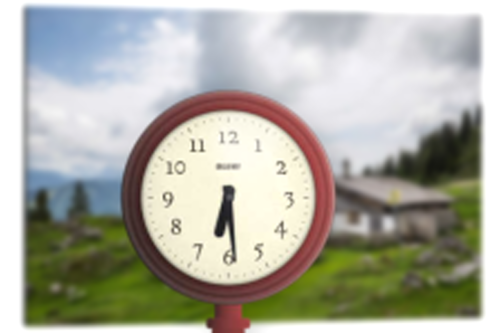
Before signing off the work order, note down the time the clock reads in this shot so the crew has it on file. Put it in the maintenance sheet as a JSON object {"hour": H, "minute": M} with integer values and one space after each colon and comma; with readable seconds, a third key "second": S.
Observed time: {"hour": 6, "minute": 29}
